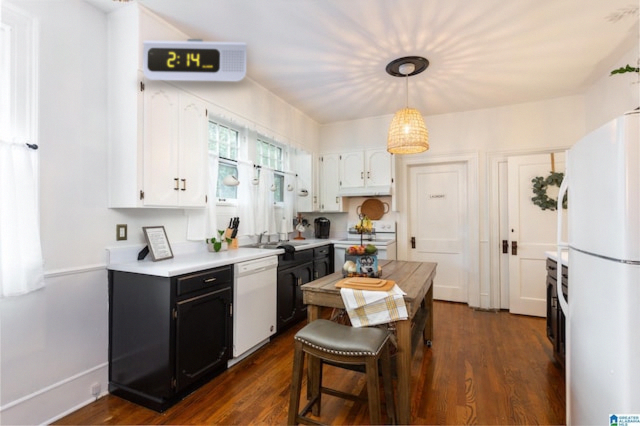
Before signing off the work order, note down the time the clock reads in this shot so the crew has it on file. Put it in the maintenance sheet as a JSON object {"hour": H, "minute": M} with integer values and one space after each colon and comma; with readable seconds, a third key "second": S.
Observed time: {"hour": 2, "minute": 14}
